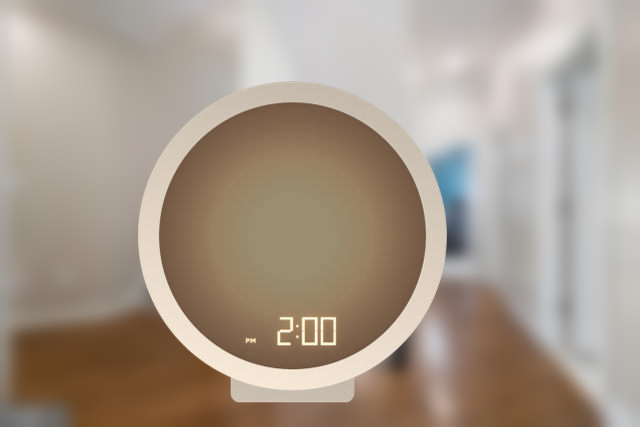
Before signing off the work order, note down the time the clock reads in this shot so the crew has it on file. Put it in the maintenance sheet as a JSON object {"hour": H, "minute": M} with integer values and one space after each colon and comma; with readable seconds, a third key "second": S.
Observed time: {"hour": 2, "minute": 0}
